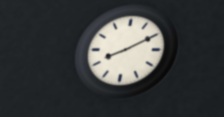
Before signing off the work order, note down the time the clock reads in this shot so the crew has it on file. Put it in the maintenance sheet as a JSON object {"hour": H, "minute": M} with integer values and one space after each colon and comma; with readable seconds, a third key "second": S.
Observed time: {"hour": 8, "minute": 10}
